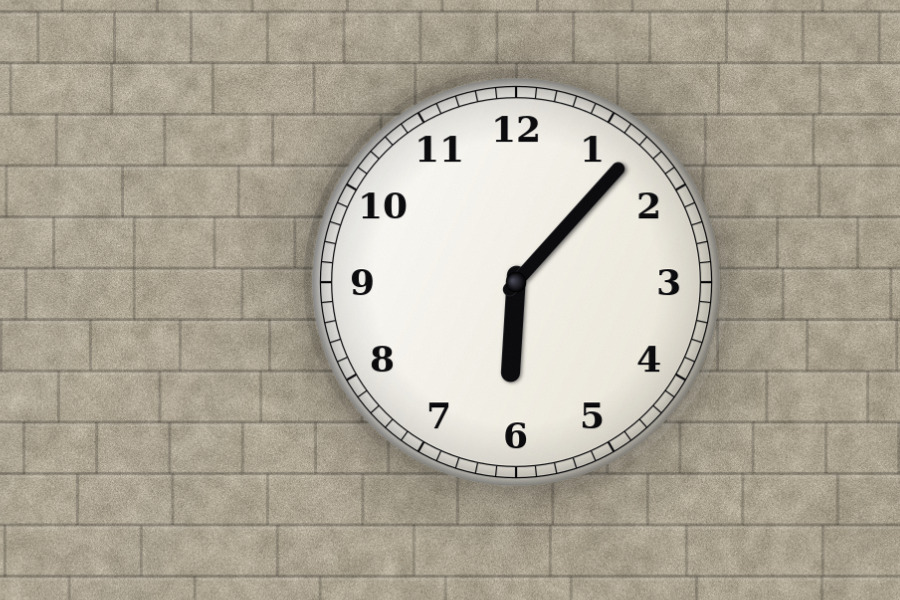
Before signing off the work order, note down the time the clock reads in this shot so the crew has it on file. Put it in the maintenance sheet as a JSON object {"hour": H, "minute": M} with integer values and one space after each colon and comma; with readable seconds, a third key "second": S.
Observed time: {"hour": 6, "minute": 7}
